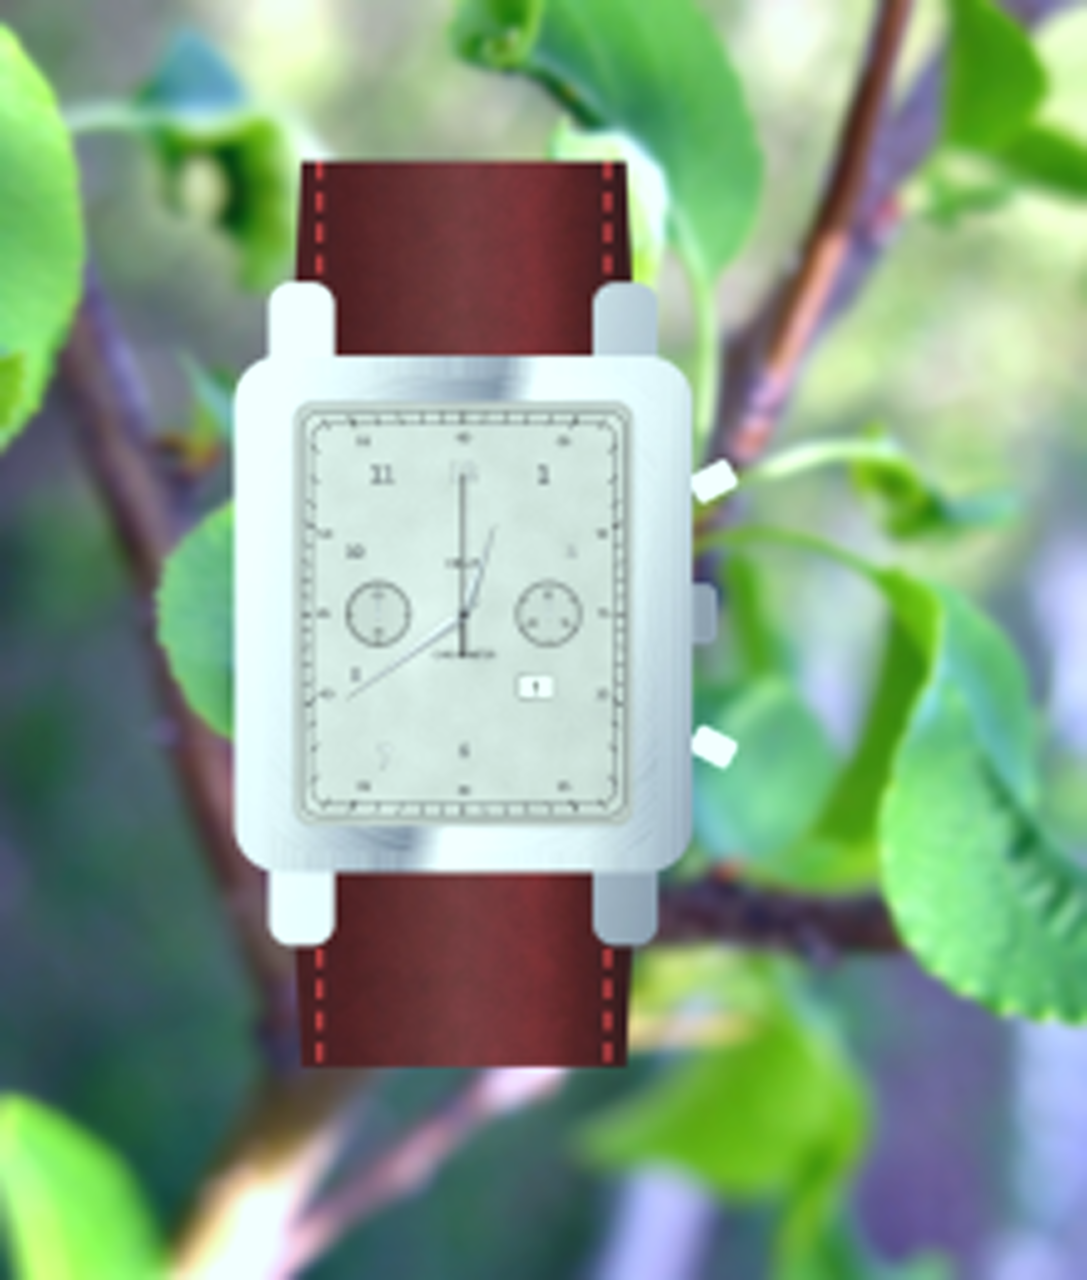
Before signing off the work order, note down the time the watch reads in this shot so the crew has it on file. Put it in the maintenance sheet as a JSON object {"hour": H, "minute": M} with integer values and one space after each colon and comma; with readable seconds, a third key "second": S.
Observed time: {"hour": 12, "minute": 39}
